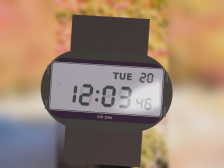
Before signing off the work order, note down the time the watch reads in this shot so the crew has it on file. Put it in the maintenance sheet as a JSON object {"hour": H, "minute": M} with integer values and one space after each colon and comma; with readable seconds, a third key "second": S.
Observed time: {"hour": 12, "minute": 3, "second": 46}
